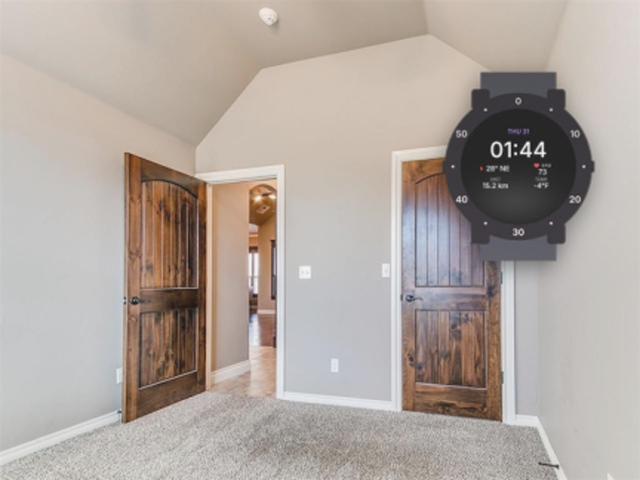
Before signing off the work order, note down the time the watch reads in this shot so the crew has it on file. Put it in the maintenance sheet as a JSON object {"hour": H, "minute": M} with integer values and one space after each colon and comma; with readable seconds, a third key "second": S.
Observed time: {"hour": 1, "minute": 44}
